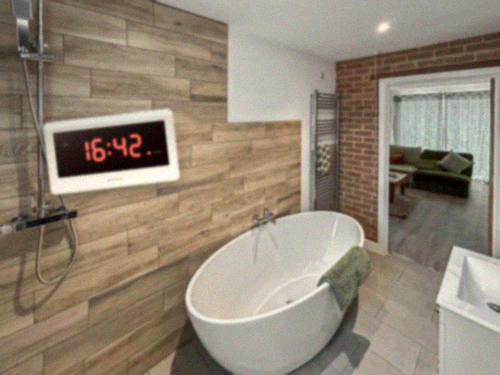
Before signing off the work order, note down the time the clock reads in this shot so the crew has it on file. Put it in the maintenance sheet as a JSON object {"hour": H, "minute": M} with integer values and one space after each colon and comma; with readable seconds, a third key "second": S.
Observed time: {"hour": 16, "minute": 42}
